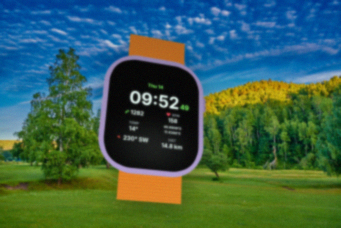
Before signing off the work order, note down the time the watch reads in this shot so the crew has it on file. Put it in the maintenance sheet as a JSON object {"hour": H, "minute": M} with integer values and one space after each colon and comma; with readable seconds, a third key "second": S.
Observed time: {"hour": 9, "minute": 52}
